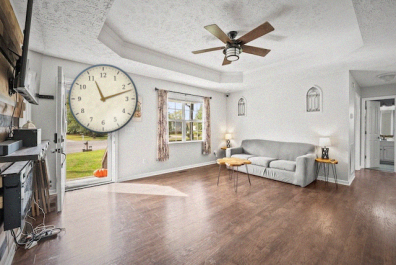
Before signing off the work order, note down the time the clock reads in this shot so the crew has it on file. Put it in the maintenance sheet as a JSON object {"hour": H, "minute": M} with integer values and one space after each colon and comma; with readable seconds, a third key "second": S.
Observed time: {"hour": 11, "minute": 12}
